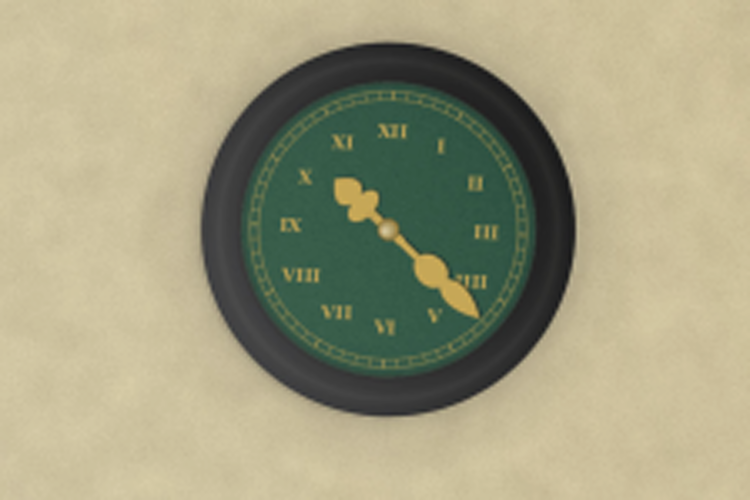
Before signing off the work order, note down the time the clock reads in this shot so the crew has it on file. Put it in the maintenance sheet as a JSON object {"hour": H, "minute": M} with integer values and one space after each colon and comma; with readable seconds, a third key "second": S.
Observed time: {"hour": 10, "minute": 22}
